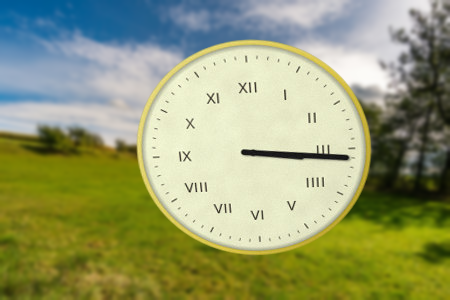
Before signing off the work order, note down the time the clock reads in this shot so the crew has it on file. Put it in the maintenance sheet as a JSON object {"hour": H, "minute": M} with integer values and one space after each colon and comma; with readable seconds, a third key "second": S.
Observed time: {"hour": 3, "minute": 16}
